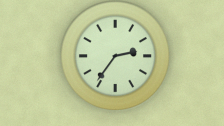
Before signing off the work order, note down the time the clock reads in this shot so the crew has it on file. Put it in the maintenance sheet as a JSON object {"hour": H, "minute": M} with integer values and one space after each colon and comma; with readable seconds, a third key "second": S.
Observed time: {"hour": 2, "minute": 36}
